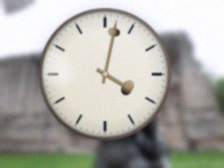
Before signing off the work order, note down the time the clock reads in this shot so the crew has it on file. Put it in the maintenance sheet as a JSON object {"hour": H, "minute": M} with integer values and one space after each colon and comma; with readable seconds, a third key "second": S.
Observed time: {"hour": 4, "minute": 2}
